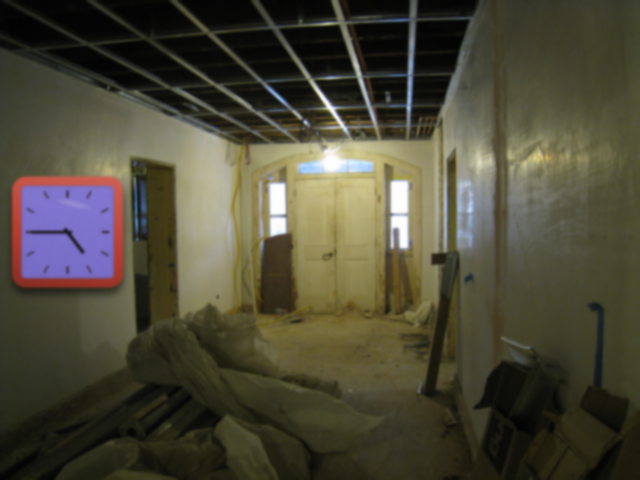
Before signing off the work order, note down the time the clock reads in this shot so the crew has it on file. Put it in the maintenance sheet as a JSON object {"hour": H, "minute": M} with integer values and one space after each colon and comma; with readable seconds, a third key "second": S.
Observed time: {"hour": 4, "minute": 45}
